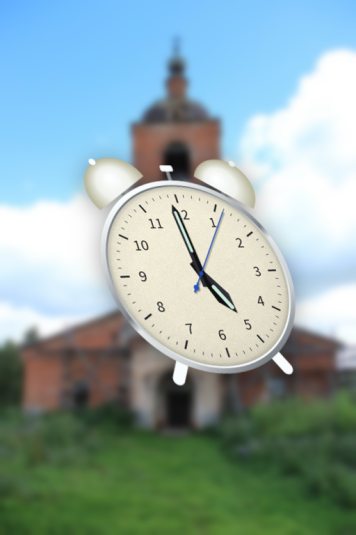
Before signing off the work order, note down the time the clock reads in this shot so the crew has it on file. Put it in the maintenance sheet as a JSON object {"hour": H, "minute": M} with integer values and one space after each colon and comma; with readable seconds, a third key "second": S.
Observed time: {"hour": 4, "minute": 59, "second": 6}
